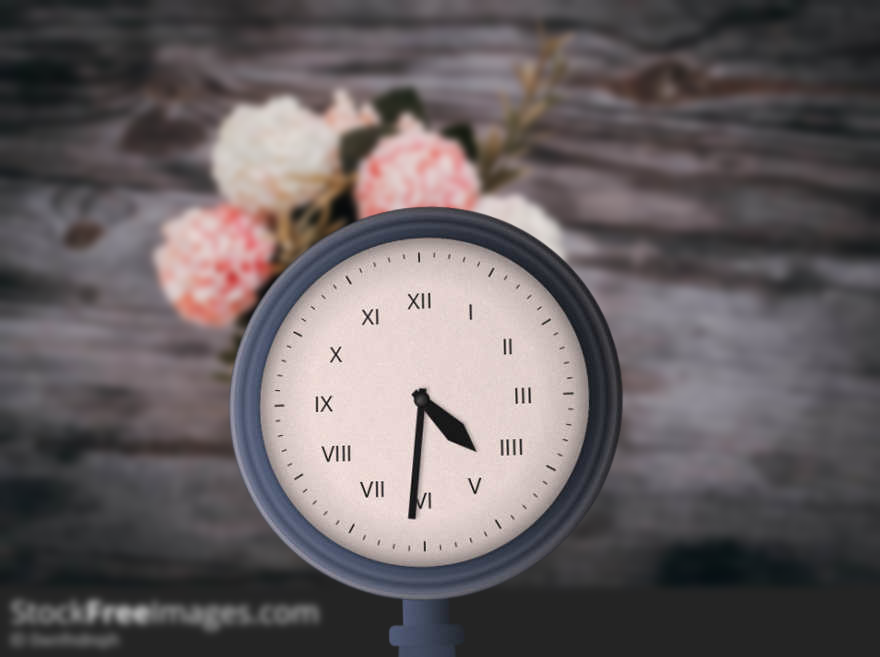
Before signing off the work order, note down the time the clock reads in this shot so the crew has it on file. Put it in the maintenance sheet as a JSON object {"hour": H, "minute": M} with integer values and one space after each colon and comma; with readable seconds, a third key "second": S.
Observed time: {"hour": 4, "minute": 31}
